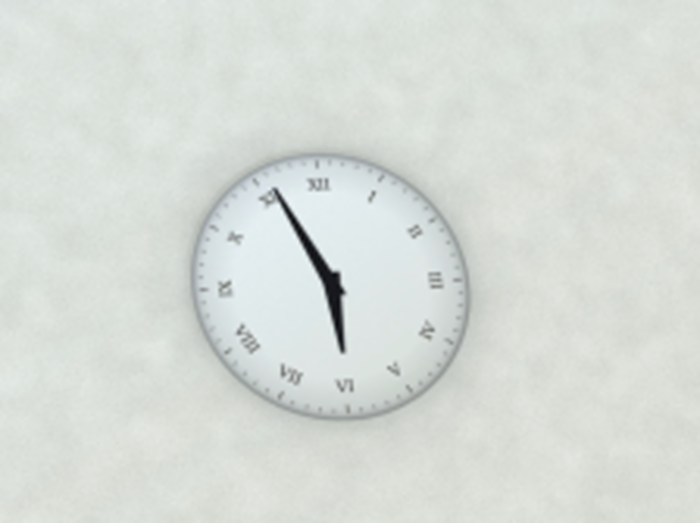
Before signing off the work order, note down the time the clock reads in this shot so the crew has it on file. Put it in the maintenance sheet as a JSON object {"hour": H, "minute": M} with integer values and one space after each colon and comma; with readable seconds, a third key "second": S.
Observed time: {"hour": 5, "minute": 56}
